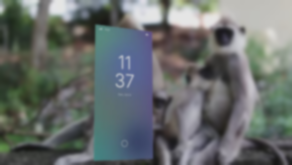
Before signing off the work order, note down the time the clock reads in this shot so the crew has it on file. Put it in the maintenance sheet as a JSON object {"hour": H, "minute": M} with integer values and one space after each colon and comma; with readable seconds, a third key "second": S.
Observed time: {"hour": 11, "minute": 37}
